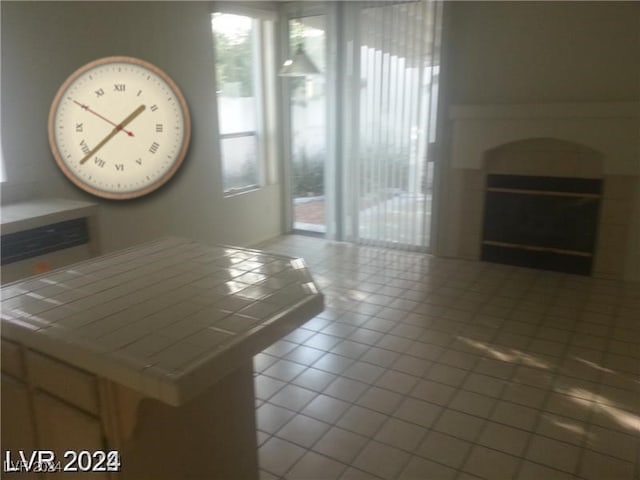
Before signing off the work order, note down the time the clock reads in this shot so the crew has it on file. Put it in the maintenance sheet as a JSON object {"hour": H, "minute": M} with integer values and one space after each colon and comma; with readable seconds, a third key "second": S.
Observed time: {"hour": 1, "minute": 37, "second": 50}
